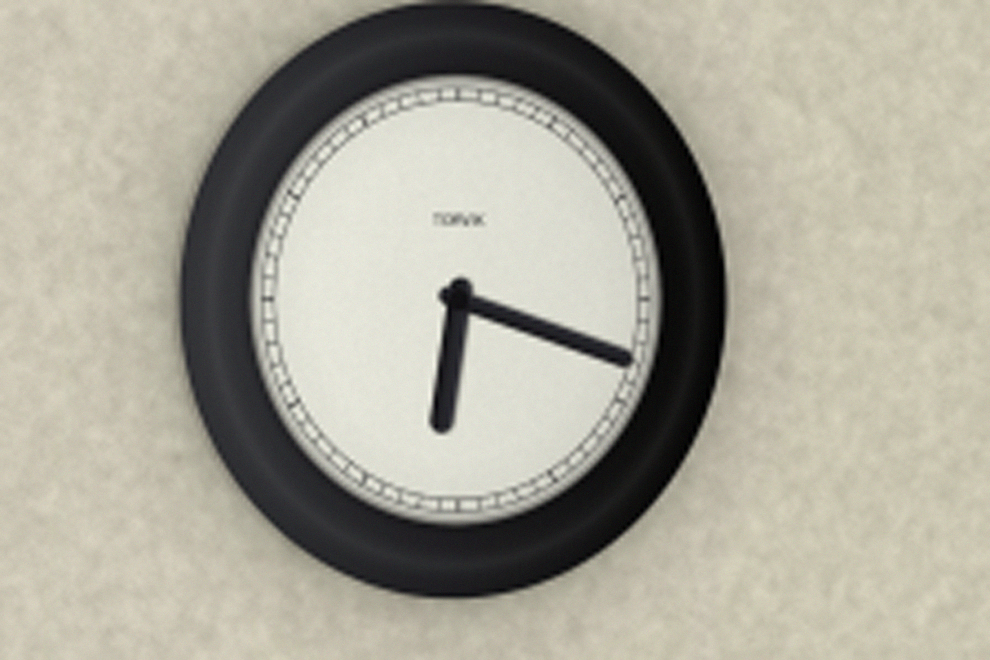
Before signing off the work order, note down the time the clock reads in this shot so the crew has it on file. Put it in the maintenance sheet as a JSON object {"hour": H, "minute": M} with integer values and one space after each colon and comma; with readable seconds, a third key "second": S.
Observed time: {"hour": 6, "minute": 18}
